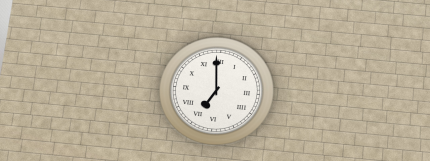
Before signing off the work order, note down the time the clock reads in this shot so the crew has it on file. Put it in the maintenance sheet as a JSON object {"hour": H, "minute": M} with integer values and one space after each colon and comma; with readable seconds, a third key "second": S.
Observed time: {"hour": 6, "minute": 59}
